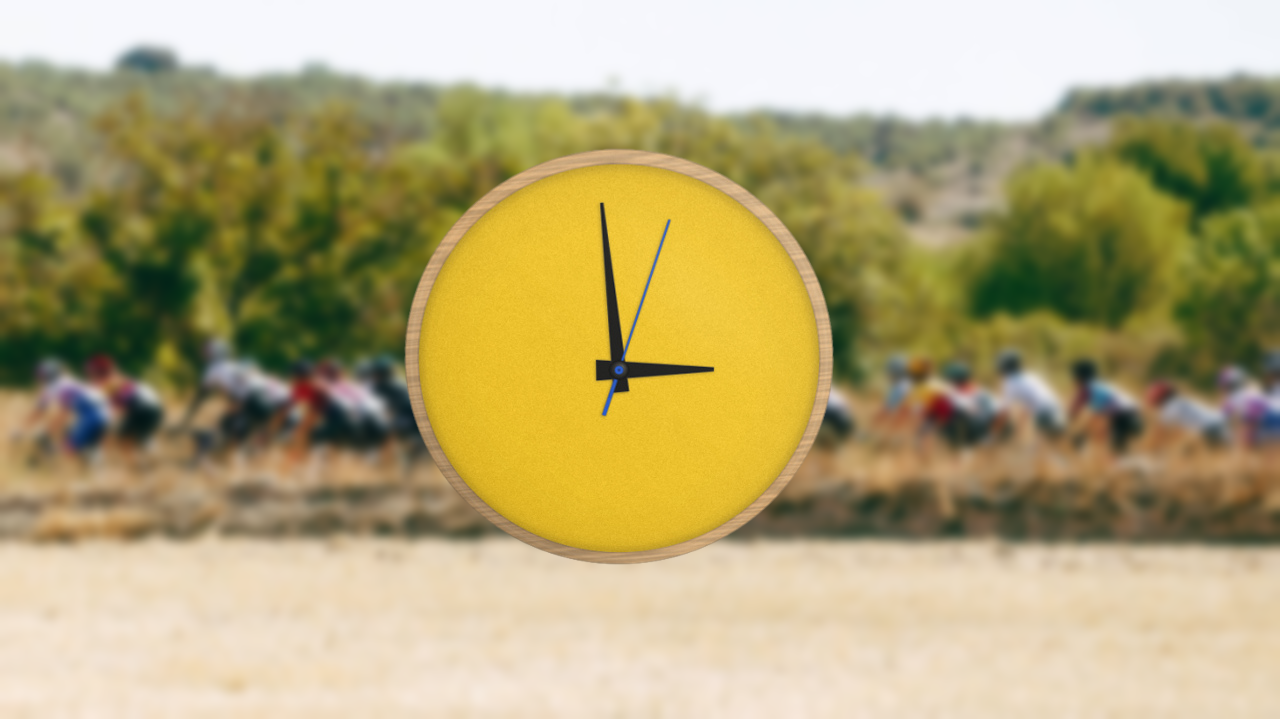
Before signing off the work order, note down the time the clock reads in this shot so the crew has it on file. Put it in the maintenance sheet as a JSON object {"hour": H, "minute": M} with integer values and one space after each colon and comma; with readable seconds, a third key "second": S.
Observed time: {"hour": 2, "minute": 59, "second": 3}
